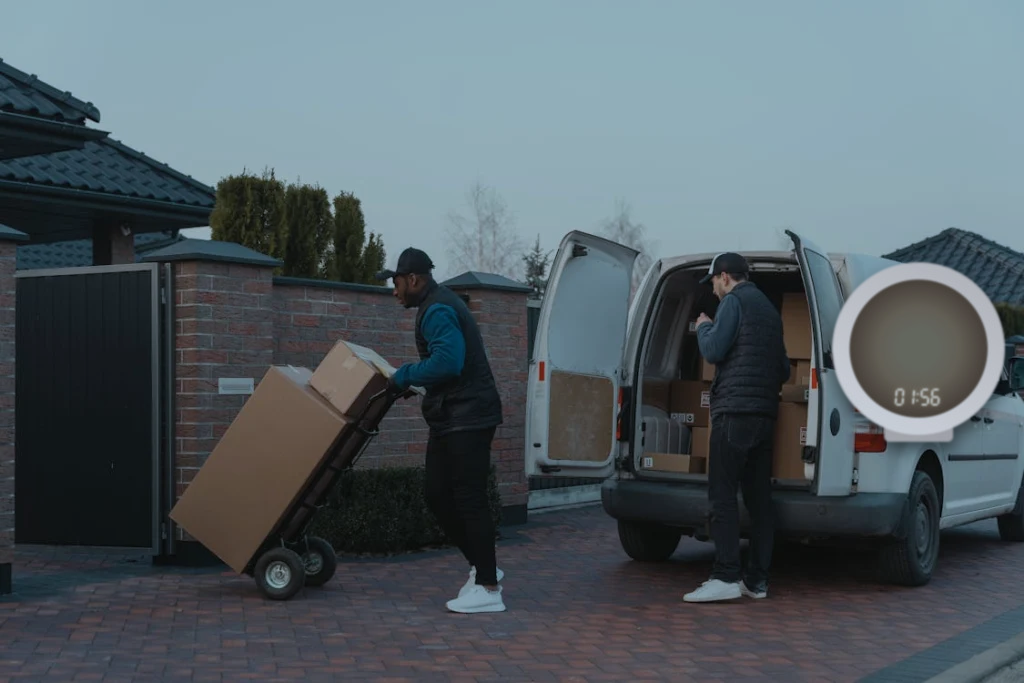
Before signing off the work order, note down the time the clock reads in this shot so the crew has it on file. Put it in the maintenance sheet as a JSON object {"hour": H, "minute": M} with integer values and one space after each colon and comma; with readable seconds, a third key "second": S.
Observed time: {"hour": 1, "minute": 56}
